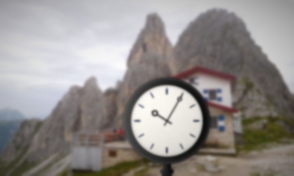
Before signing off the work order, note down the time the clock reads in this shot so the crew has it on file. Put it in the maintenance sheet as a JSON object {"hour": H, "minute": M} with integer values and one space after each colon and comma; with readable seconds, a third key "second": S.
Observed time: {"hour": 10, "minute": 5}
